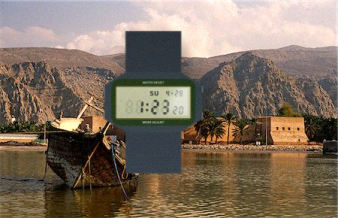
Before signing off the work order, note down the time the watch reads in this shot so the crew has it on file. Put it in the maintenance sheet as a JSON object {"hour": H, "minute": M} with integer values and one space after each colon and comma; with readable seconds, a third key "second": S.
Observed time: {"hour": 1, "minute": 23, "second": 20}
